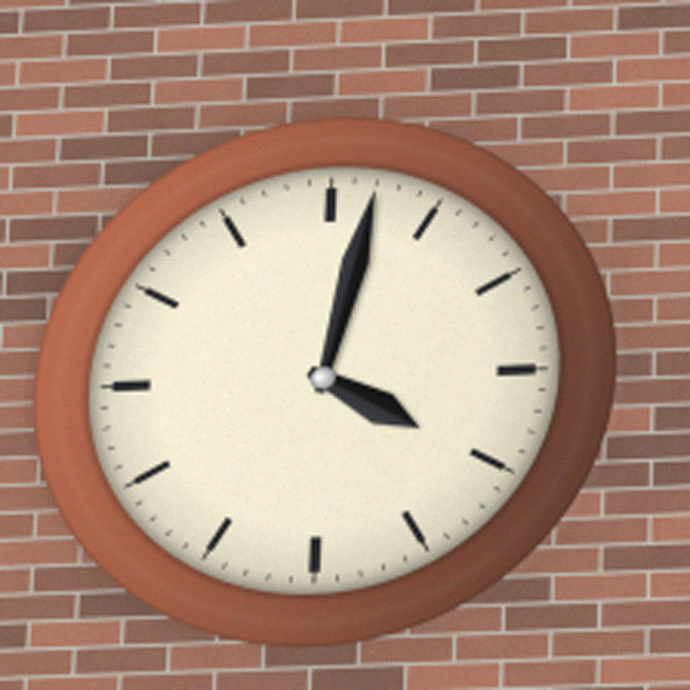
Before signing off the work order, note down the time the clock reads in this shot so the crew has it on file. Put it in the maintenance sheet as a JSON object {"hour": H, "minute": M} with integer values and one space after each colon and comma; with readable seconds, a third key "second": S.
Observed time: {"hour": 4, "minute": 2}
